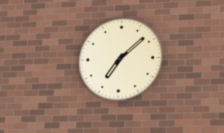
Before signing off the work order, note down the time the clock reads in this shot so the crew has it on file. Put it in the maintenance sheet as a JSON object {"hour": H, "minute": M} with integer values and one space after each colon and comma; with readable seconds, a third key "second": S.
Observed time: {"hour": 7, "minute": 8}
